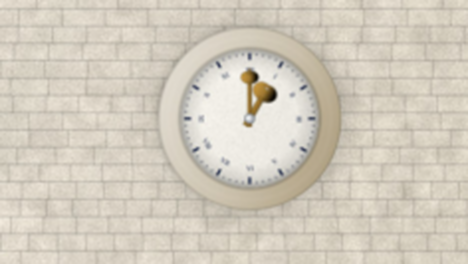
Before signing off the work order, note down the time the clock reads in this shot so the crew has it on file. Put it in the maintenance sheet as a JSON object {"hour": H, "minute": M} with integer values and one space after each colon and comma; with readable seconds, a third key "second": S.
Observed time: {"hour": 1, "minute": 0}
